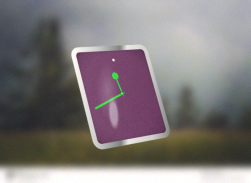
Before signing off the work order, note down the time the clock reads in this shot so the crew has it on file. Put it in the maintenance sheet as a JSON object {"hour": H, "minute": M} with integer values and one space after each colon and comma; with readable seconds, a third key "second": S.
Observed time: {"hour": 11, "minute": 42}
